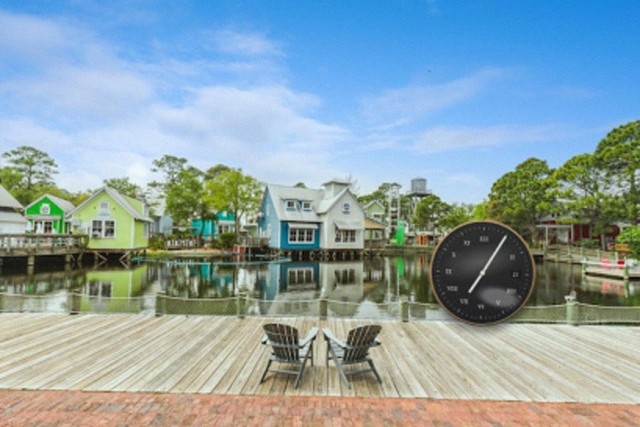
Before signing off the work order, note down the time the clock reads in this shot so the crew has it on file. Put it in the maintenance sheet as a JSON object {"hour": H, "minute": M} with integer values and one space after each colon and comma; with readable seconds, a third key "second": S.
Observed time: {"hour": 7, "minute": 5}
